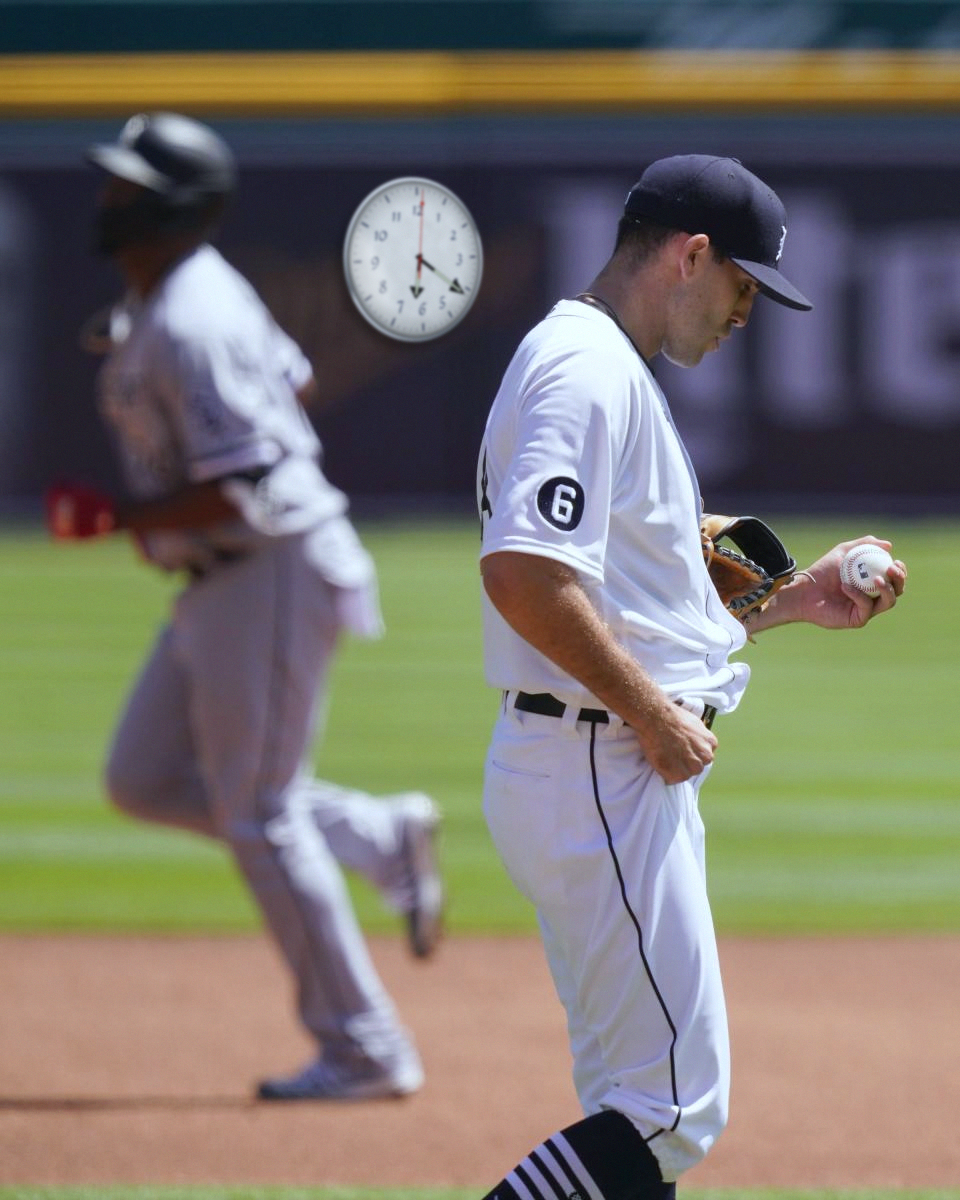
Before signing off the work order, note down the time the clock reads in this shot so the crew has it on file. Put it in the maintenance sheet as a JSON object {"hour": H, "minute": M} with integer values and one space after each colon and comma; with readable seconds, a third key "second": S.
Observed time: {"hour": 6, "minute": 21, "second": 1}
